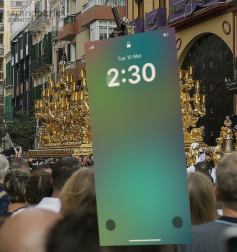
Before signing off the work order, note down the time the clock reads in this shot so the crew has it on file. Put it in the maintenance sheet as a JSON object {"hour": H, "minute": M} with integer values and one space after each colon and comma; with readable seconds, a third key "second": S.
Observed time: {"hour": 2, "minute": 30}
